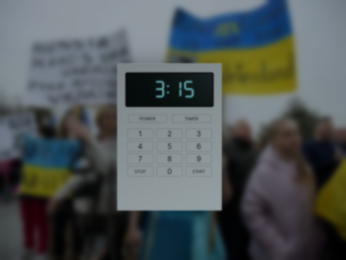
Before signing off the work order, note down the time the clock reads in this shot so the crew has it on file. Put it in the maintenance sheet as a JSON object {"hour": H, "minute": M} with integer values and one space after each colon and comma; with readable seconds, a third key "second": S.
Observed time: {"hour": 3, "minute": 15}
